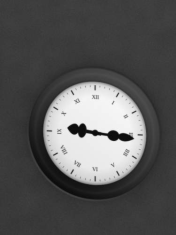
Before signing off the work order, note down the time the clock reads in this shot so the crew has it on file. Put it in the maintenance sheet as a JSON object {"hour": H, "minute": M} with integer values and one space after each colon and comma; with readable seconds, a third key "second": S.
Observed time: {"hour": 9, "minute": 16}
